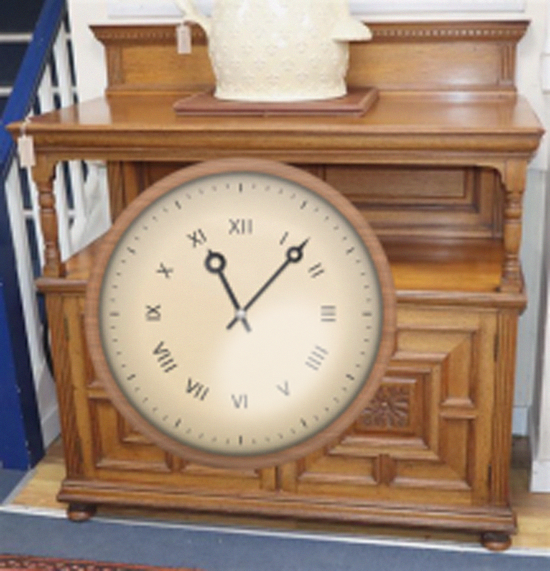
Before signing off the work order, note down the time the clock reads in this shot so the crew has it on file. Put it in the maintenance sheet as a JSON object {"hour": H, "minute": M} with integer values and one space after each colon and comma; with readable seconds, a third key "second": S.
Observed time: {"hour": 11, "minute": 7}
